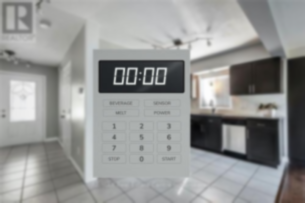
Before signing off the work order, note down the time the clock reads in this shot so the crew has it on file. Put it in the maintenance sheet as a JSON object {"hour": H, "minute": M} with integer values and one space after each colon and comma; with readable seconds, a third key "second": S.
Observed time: {"hour": 0, "minute": 0}
